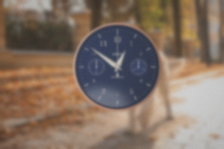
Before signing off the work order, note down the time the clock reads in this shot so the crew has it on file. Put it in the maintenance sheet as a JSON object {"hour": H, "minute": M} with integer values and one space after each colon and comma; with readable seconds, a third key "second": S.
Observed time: {"hour": 12, "minute": 51}
